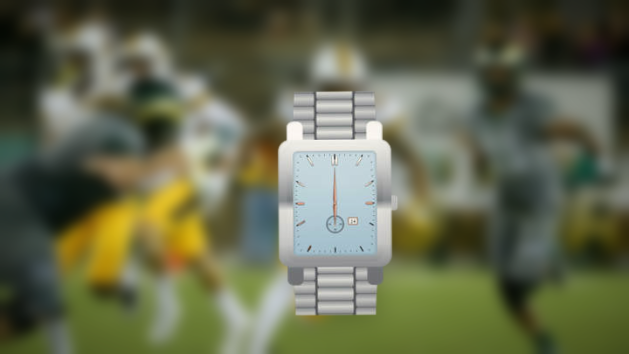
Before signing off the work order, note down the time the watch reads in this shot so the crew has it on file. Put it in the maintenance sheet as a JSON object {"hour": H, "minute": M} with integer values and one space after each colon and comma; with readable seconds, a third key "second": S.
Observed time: {"hour": 6, "minute": 0}
